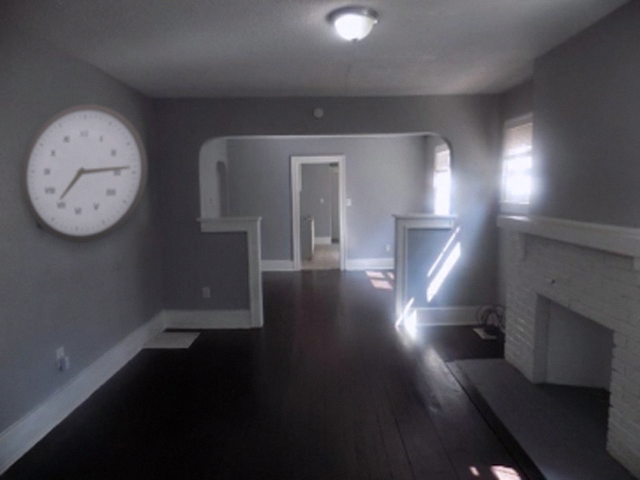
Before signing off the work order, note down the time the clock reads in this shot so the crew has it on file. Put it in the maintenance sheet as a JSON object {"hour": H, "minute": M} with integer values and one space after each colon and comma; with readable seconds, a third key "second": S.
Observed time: {"hour": 7, "minute": 14}
